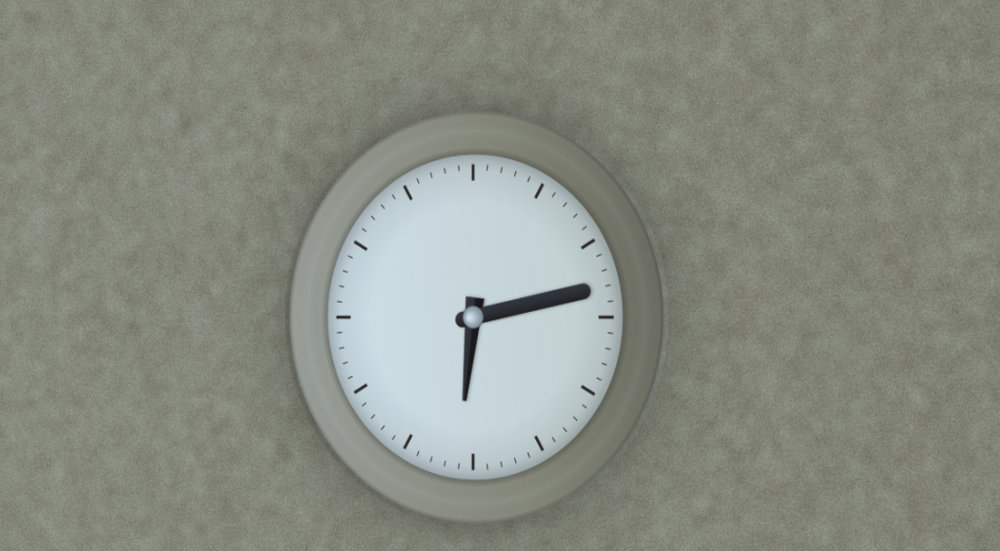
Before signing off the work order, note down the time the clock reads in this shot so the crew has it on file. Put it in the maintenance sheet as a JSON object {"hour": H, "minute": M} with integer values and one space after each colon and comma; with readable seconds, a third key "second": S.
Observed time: {"hour": 6, "minute": 13}
